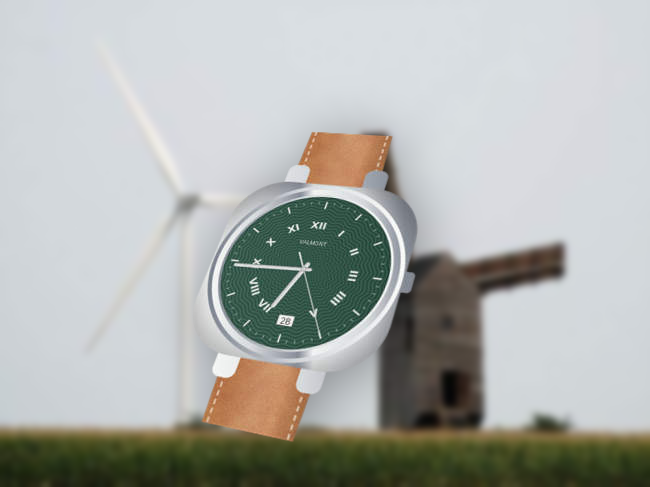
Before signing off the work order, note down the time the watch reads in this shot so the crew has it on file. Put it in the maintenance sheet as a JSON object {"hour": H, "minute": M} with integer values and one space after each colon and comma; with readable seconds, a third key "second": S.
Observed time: {"hour": 6, "minute": 44, "second": 25}
